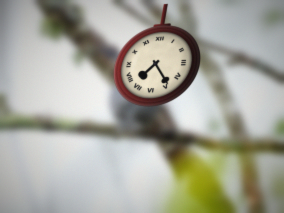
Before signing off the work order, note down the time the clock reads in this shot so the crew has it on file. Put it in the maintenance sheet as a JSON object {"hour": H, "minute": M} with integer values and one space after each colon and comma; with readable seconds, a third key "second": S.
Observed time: {"hour": 7, "minute": 24}
